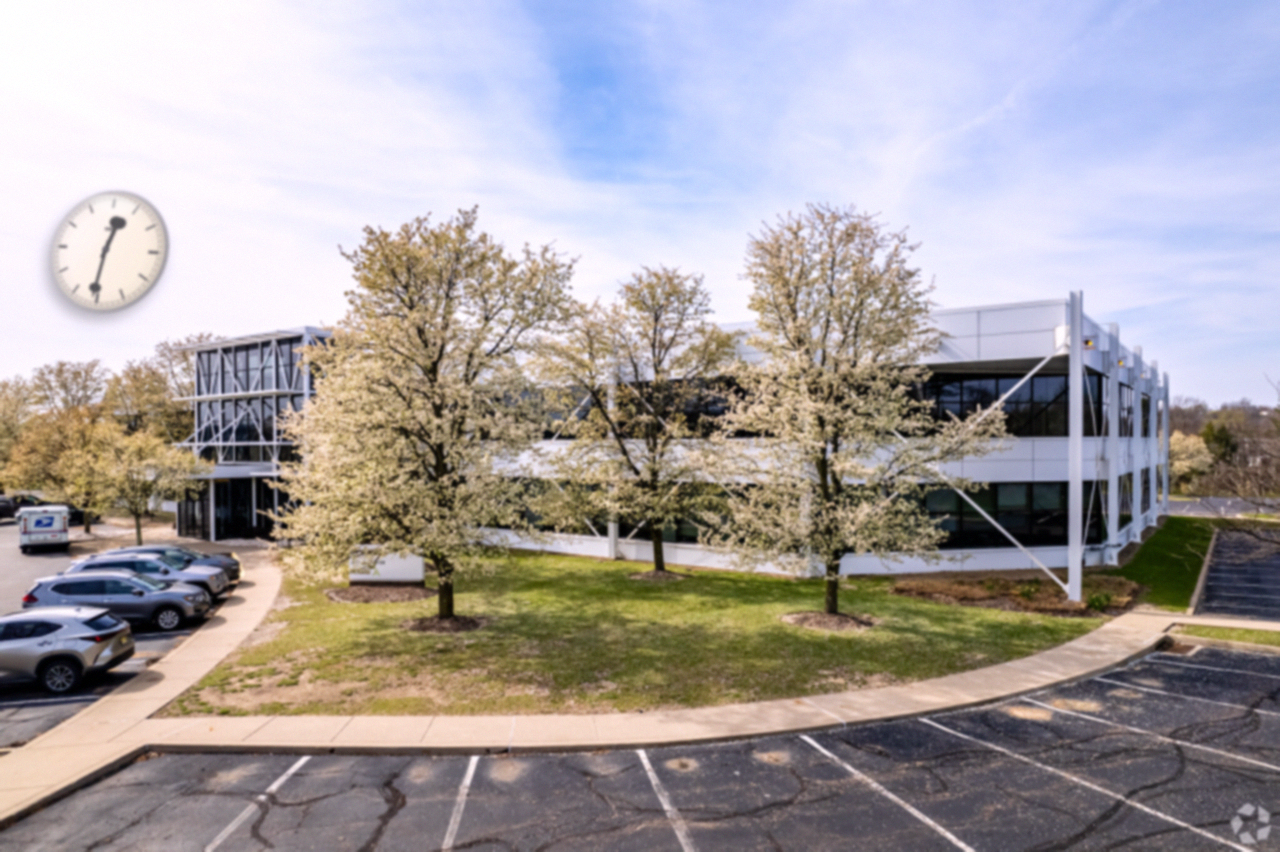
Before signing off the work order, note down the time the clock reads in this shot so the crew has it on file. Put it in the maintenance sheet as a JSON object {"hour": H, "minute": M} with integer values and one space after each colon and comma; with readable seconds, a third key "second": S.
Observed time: {"hour": 12, "minute": 31}
